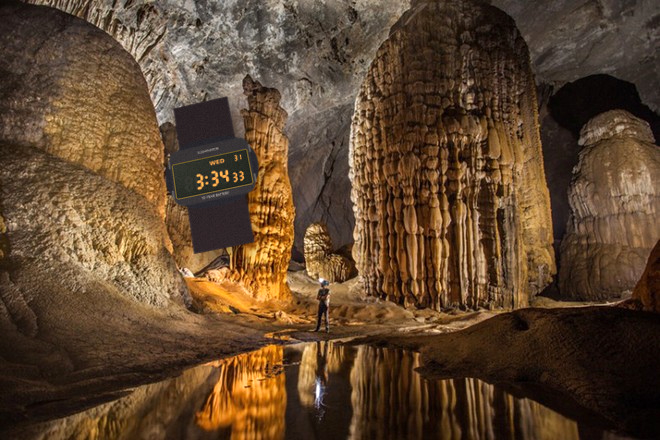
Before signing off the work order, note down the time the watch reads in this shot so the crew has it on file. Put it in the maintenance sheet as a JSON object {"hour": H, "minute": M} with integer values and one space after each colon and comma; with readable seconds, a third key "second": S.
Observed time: {"hour": 3, "minute": 34, "second": 33}
